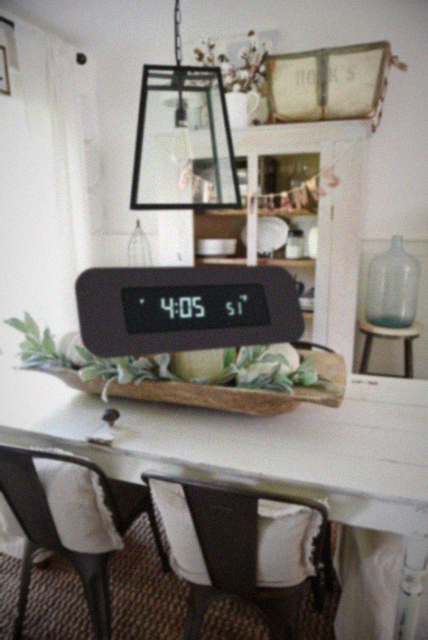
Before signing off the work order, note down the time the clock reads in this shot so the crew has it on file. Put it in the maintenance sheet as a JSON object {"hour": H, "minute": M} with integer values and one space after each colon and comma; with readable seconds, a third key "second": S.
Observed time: {"hour": 4, "minute": 5}
